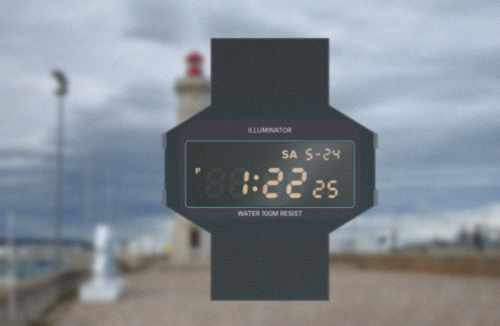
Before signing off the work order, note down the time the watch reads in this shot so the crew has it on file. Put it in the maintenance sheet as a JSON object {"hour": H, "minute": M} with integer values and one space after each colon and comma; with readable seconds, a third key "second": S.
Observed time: {"hour": 1, "minute": 22, "second": 25}
